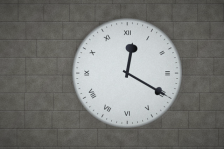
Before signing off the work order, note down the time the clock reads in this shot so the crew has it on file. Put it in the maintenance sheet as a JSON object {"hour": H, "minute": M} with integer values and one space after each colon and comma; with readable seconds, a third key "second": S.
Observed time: {"hour": 12, "minute": 20}
